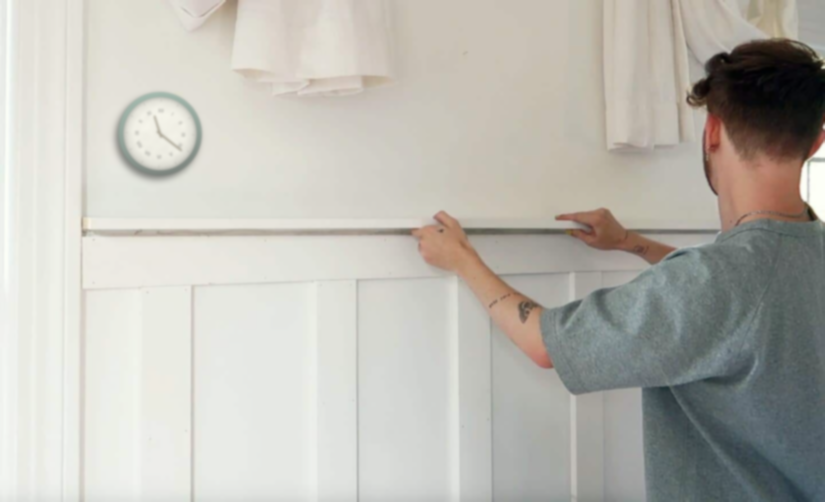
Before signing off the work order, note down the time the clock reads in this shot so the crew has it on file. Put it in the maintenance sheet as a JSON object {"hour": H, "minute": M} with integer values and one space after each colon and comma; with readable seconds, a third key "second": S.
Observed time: {"hour": 11, "minute": 21}
